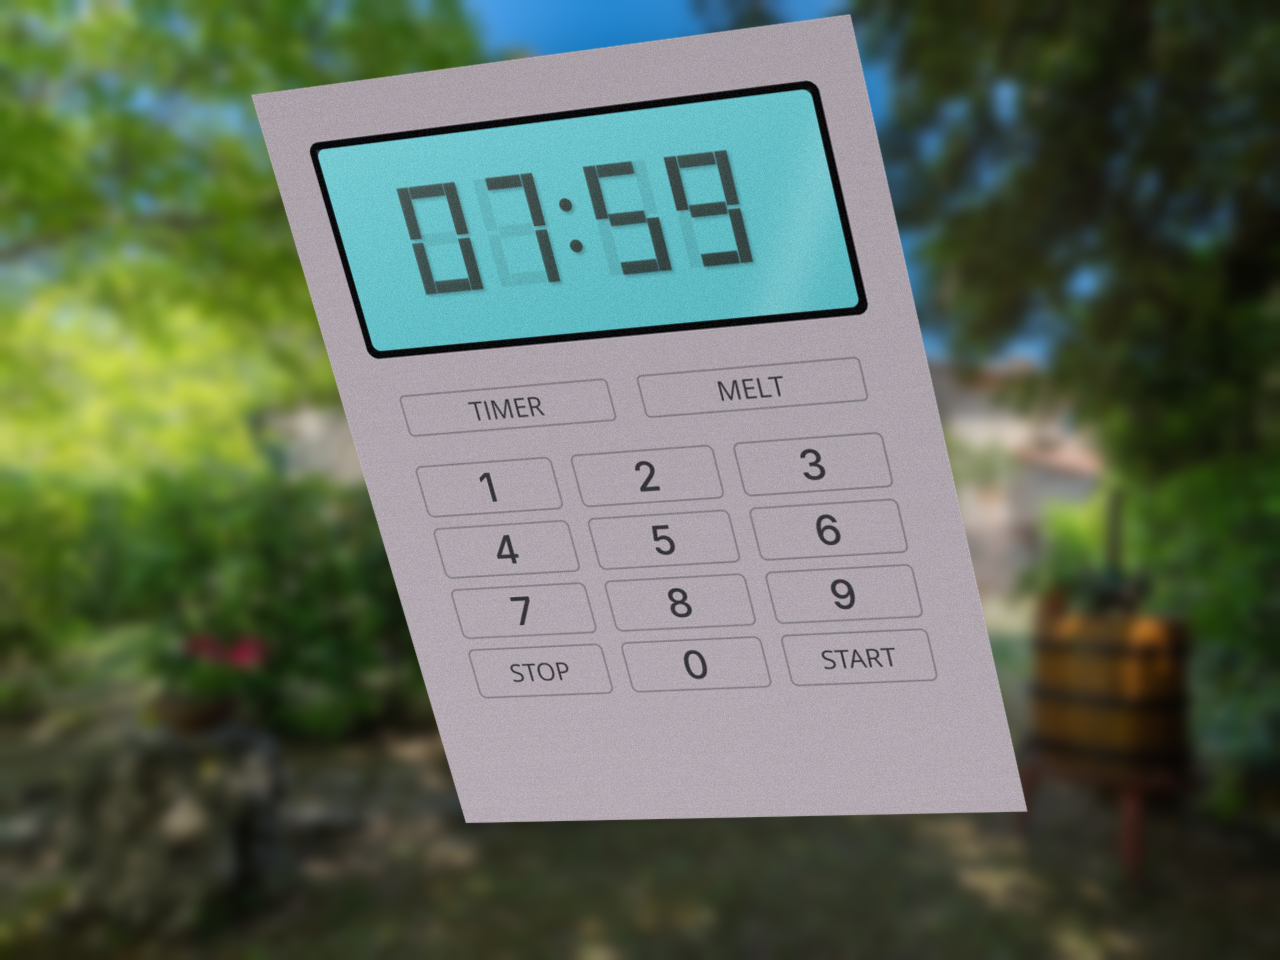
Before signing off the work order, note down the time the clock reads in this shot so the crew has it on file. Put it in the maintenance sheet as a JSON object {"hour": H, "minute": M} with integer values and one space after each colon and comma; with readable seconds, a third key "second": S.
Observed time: {"hour": 7, "minute": 59}
